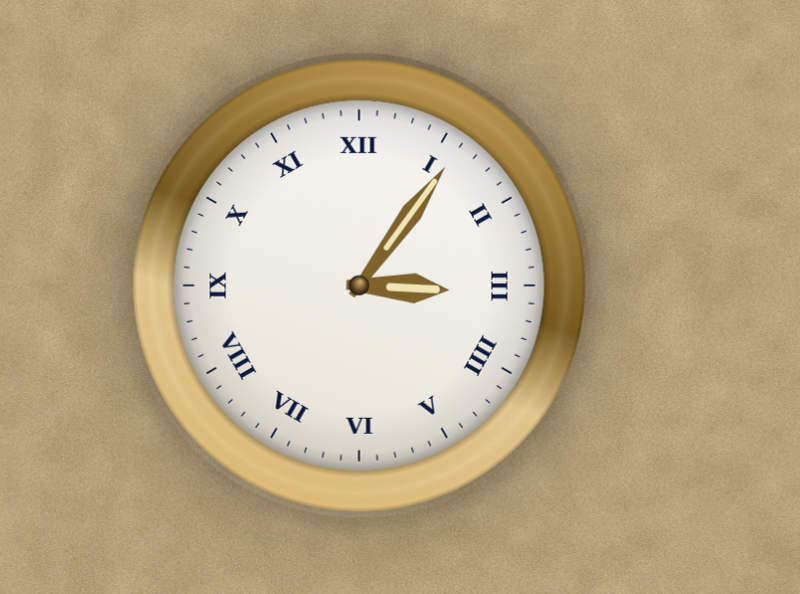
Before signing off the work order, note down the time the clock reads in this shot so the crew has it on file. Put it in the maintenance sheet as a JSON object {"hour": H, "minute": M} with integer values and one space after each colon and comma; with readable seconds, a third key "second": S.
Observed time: {"hour": 3, "minute": 6}
